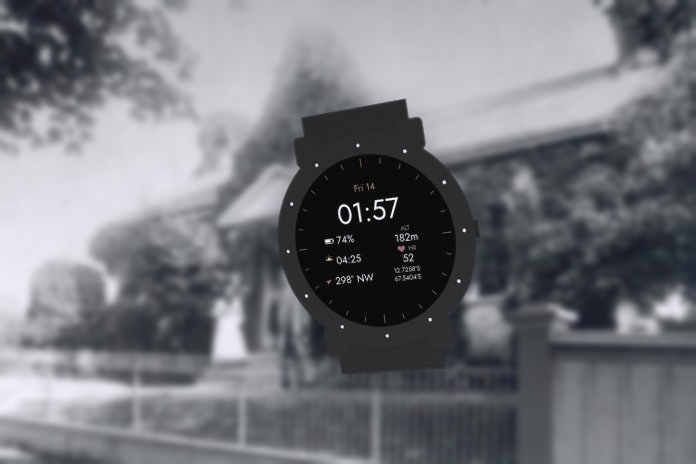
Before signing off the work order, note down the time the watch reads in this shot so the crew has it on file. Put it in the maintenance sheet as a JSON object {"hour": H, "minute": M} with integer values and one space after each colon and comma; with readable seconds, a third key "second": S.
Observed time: {"hour": 1, "minute": 57}
